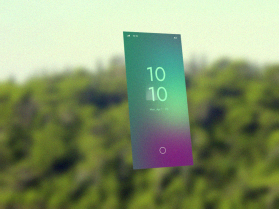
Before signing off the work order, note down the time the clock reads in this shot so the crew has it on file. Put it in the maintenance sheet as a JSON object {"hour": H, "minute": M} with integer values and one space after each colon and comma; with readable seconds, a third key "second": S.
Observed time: {"hour": 10, "minute": 10}
